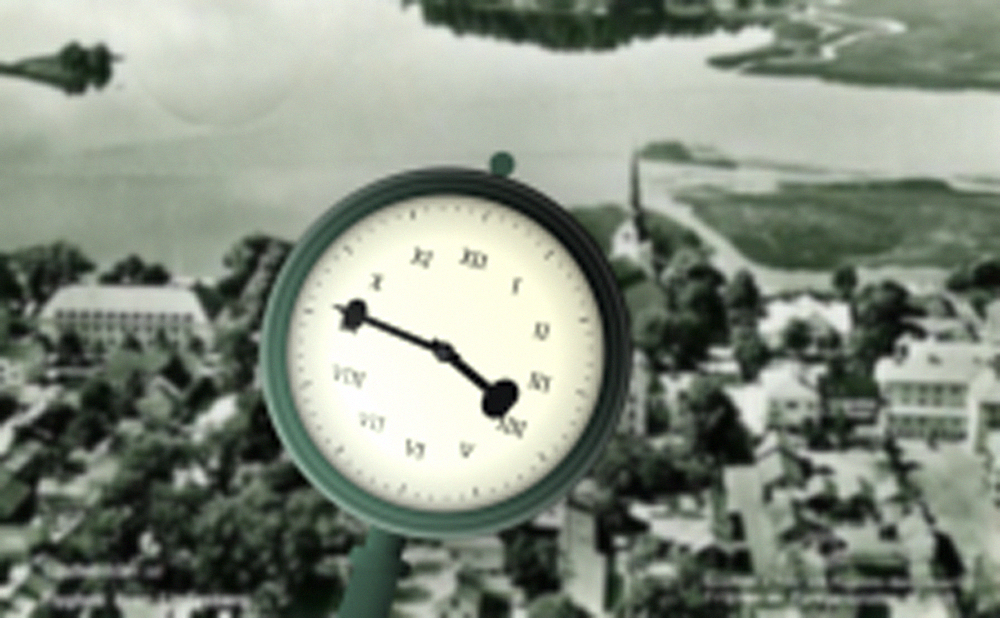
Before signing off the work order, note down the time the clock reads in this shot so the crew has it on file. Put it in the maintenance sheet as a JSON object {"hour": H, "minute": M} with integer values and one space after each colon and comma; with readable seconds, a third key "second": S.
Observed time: {"hour": 3, "minute": 46}
